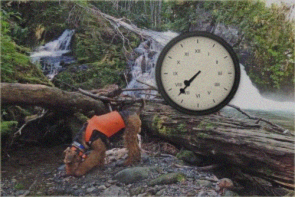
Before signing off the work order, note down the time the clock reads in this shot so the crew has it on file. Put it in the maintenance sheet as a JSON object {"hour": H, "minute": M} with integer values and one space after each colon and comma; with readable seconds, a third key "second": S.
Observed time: {"hour": 7, "minute": 37}
